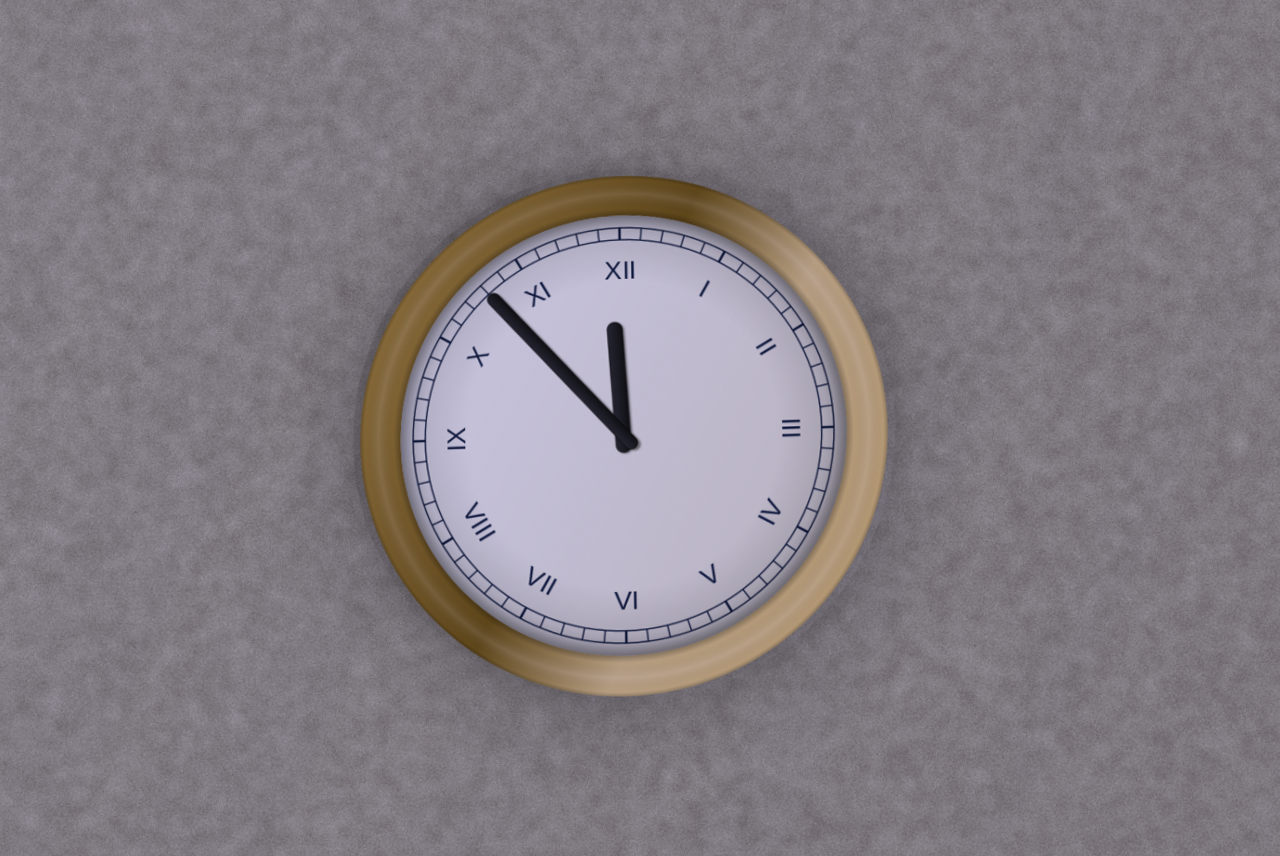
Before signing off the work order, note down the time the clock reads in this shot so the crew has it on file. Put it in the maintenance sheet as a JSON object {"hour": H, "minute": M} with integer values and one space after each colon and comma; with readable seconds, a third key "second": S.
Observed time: {"hour": 11, "minute": 53}
